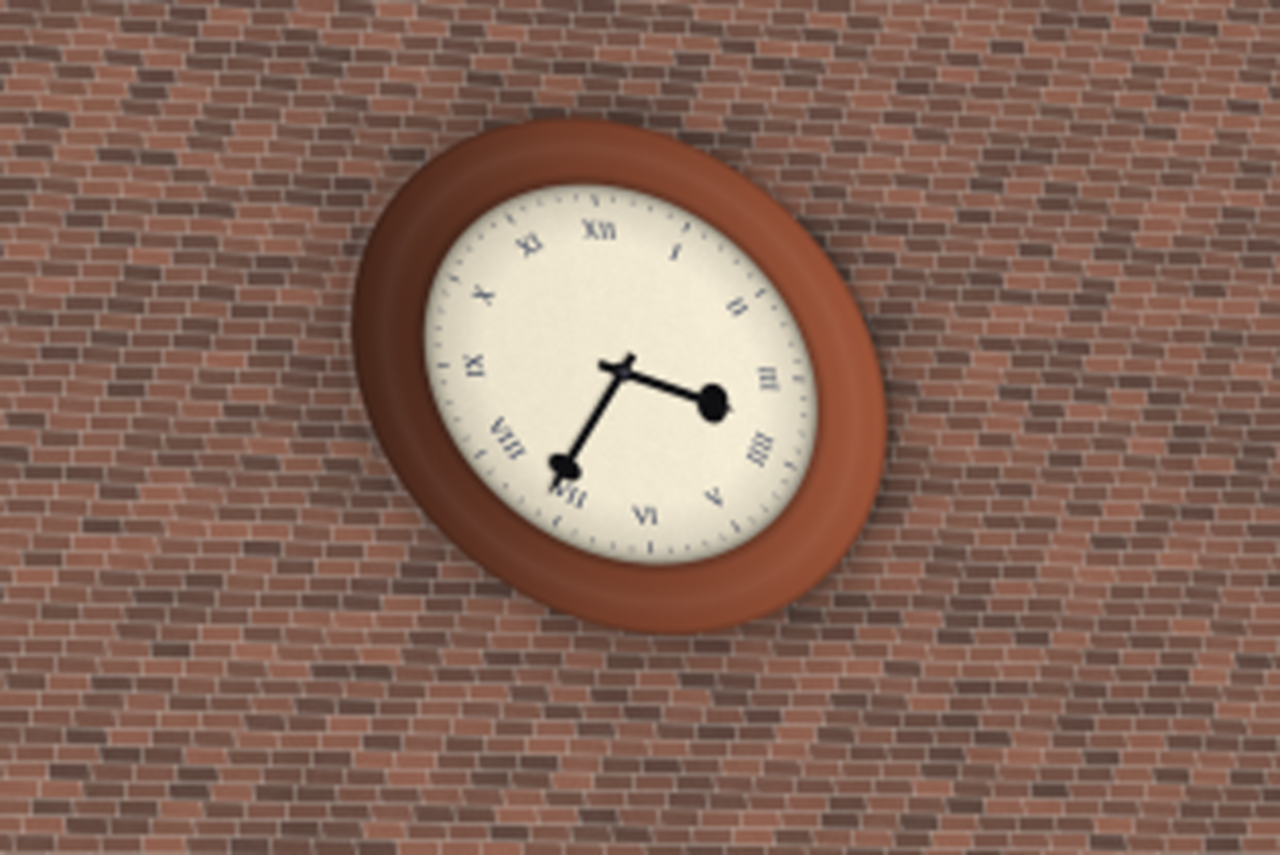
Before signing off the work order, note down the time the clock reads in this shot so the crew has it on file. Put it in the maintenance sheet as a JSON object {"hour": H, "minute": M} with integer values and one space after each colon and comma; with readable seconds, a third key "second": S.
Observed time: {"hour": 3, "minute": 36}
